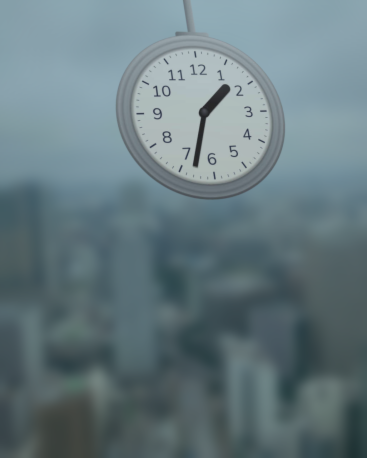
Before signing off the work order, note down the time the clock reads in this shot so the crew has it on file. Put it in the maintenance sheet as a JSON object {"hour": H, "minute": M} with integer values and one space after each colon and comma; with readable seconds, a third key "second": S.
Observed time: {"hour": 1, "minute": 33}
